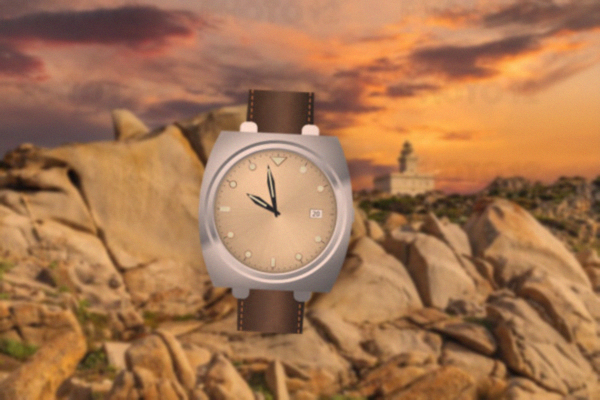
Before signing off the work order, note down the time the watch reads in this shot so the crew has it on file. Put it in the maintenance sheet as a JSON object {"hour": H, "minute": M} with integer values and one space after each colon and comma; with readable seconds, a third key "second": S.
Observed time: {"hour": 9, "minute": 58}
